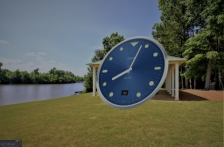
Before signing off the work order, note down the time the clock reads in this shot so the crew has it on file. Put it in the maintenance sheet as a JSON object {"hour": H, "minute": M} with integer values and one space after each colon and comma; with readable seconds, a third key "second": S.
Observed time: {"hour": 8, "minute": 3}
